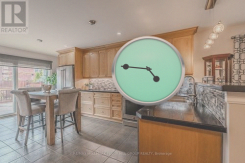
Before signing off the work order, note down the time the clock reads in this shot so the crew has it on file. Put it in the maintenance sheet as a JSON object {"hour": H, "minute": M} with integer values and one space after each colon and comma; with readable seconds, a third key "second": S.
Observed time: {"hour": 4, "minute": 46}
